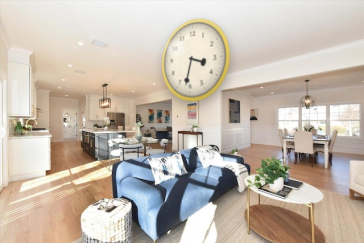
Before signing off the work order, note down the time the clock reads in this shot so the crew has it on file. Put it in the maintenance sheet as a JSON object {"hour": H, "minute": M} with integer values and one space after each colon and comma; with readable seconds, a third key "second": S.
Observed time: {"hour": 3, "minute": 32}
